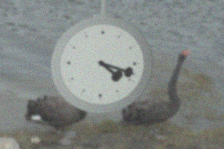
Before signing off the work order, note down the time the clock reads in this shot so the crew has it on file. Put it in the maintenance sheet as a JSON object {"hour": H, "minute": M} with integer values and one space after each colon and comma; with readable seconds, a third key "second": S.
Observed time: {"hour": 4, "minute": 18}
